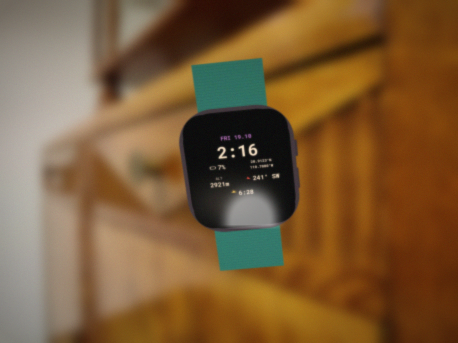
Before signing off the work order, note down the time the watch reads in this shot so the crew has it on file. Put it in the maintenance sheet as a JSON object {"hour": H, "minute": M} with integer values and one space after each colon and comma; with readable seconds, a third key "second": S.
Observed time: {"hour": 2, "minute": 16}
